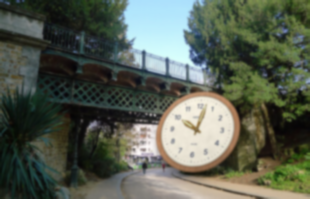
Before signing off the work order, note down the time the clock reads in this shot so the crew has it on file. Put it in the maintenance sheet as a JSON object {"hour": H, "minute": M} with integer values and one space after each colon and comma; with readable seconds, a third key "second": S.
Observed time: {"hour": 10, "minute": 2}
